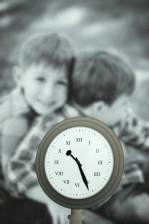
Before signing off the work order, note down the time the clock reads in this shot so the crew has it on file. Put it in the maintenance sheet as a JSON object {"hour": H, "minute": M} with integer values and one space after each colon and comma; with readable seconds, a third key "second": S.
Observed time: {"hour": 10, "minute": 26}
